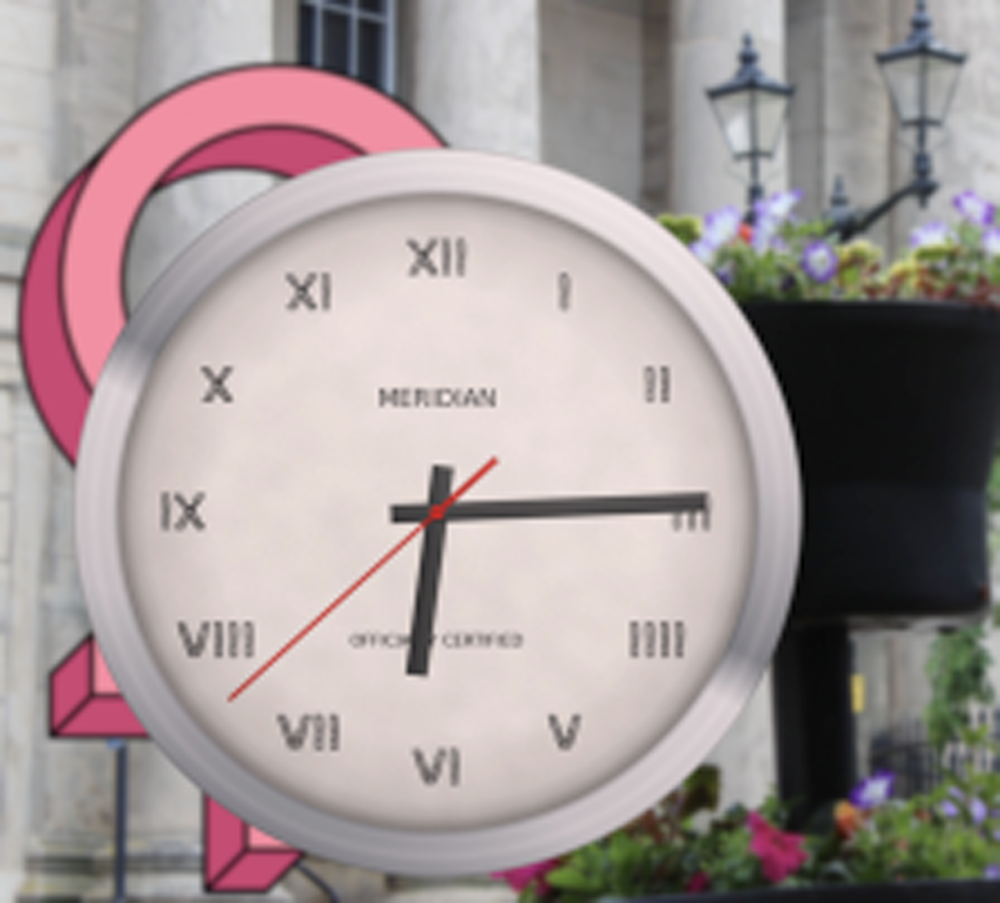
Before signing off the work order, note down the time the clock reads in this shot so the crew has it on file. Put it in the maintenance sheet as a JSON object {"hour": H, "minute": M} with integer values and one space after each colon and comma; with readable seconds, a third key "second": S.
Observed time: {"hour": 6, "minute": 14, "second": 38}
